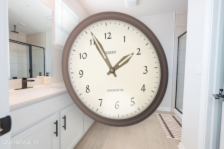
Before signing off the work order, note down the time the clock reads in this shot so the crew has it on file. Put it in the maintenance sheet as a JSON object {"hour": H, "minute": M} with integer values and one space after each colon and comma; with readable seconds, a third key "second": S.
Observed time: {"hour": 1, "minute": 56}
